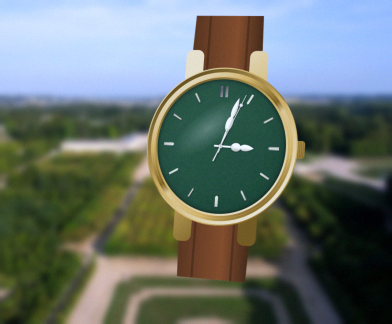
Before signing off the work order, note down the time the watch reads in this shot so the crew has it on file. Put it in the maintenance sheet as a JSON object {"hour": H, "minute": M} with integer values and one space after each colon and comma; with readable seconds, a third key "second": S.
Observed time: {"hour": 3, "minute": 3, "second": 4}
